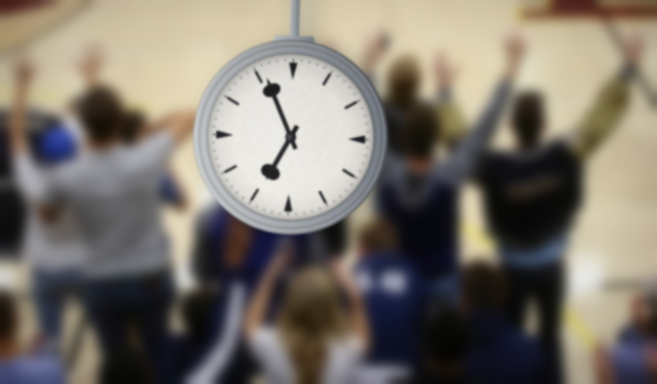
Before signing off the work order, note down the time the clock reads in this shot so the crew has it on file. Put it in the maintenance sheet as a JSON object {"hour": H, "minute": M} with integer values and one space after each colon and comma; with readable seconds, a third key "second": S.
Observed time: {"hour": 6, "minute": 56}
